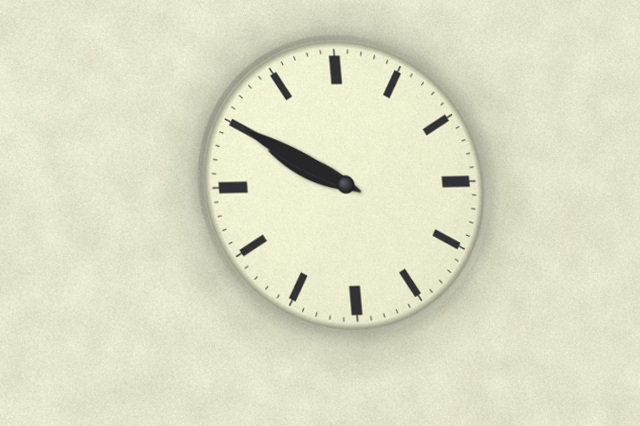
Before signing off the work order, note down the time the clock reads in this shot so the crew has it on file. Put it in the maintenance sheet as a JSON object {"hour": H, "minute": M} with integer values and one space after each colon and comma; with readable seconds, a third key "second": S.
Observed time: {"hour": 9, "minute": 50}
